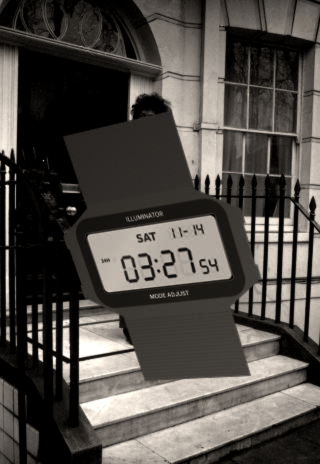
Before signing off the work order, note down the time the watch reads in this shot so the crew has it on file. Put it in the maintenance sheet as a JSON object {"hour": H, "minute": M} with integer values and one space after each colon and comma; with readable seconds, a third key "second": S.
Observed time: {"hour": 3, "minute": 27, "second": 54}
